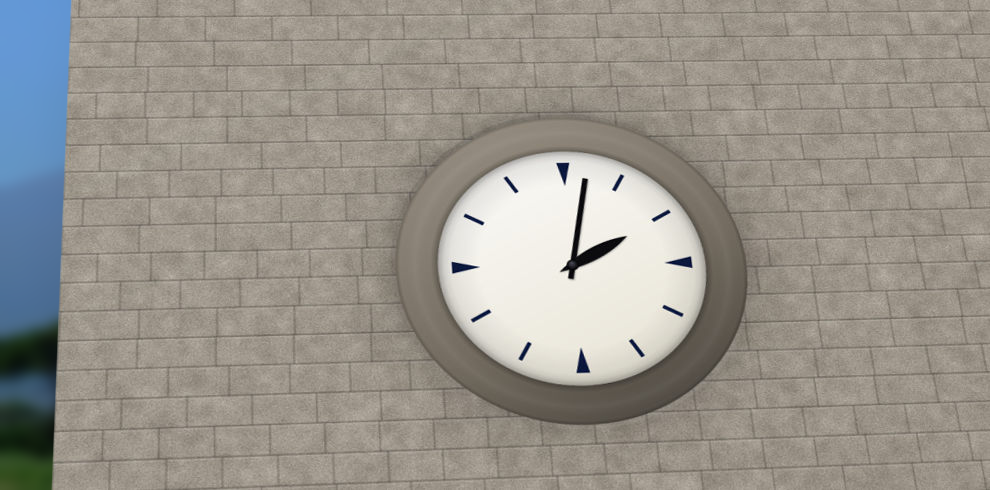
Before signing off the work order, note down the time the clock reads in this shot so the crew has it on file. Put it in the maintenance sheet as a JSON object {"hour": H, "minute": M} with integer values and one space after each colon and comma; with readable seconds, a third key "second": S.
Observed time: {"hour": 2, "minute": 2}
